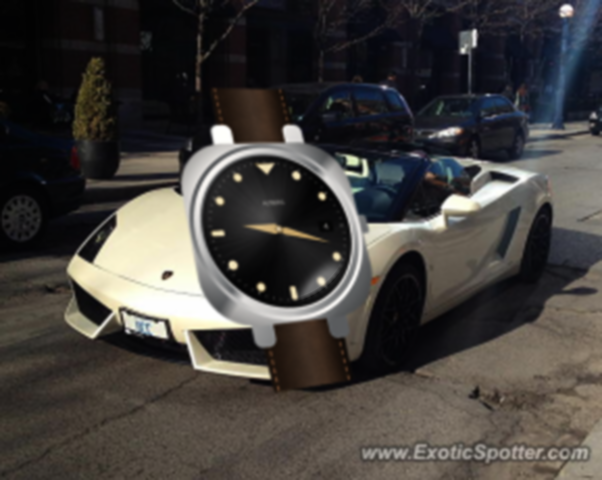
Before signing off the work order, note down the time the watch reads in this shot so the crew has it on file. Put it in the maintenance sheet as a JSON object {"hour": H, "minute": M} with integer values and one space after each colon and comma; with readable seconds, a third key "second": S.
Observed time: {"hour": 9, "minute": 18}
